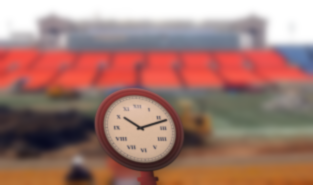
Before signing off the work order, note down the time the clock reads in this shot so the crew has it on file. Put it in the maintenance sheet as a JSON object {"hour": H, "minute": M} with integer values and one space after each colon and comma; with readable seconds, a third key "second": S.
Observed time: {"hour": 10, "minute": 12}
